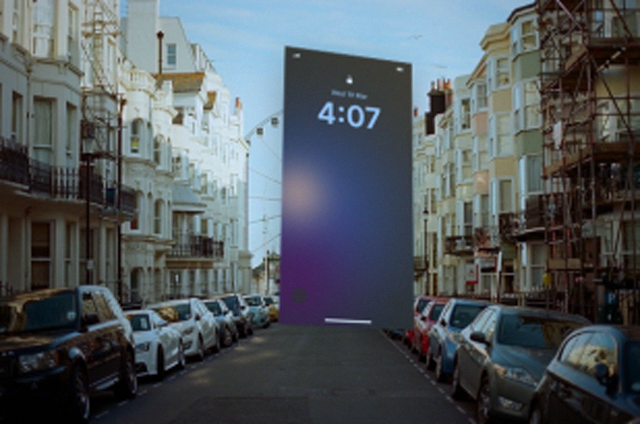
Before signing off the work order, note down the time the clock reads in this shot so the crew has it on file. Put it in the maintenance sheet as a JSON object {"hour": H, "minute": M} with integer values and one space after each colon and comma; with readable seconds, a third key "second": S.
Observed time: {"hour": 4, "minute": 7}
